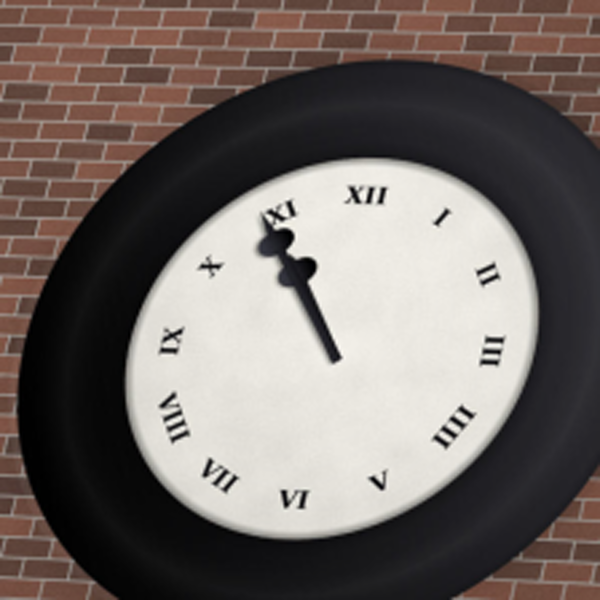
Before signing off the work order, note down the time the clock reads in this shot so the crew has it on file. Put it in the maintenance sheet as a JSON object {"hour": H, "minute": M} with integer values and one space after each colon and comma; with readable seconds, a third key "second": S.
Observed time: {"hour": 10, "minute": 54}
